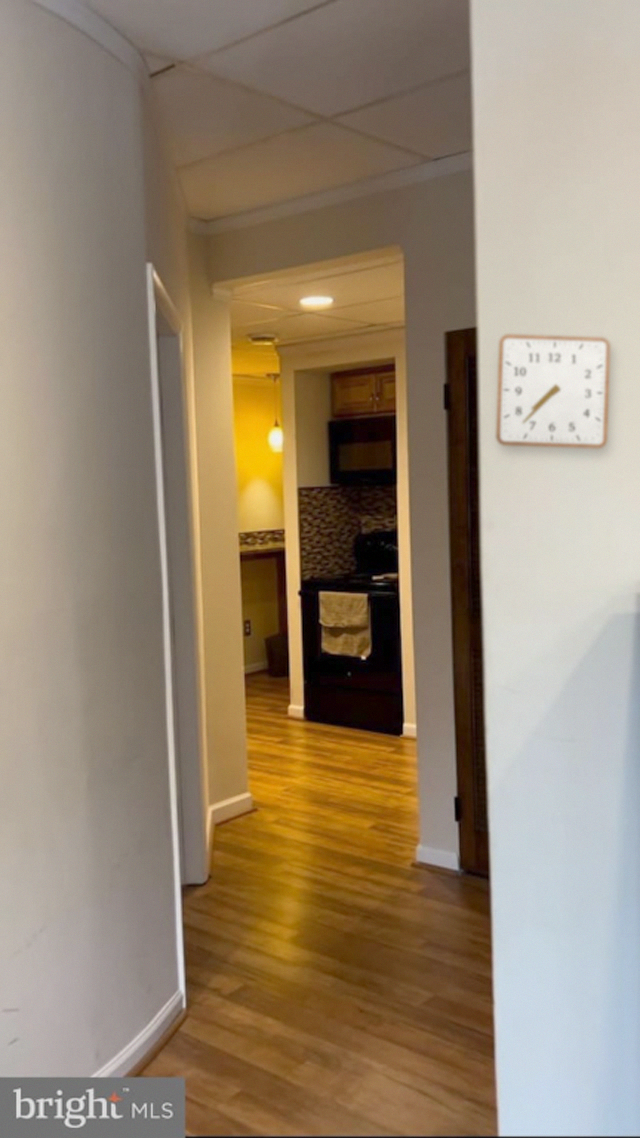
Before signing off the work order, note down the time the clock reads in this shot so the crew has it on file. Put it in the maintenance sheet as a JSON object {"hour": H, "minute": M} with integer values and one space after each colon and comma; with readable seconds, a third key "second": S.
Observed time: {"hour": 7, "minute": 37}
